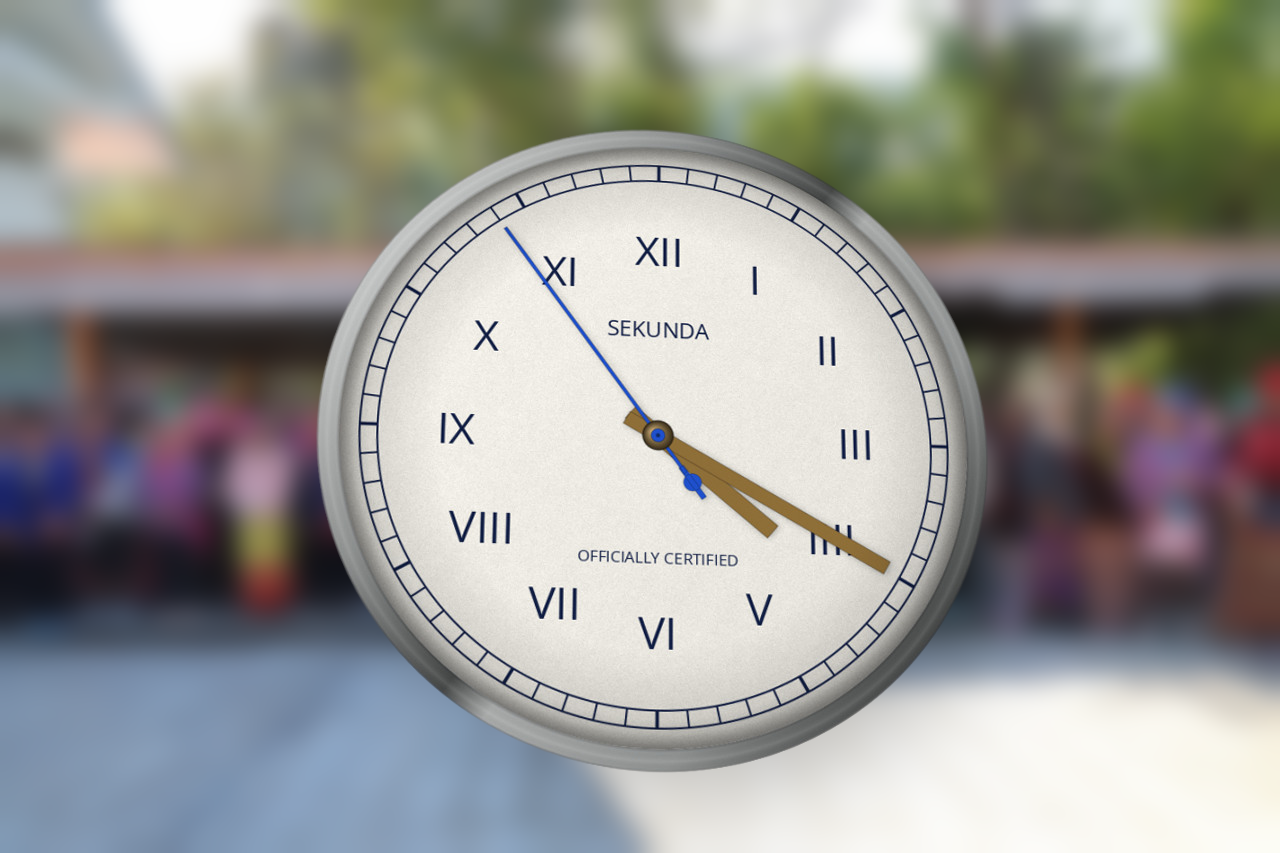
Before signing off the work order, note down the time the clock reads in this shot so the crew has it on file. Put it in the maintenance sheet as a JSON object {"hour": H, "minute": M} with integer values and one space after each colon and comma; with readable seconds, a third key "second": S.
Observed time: {"hour": 4, "minute": 19, "second": 54}
